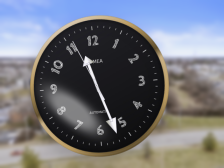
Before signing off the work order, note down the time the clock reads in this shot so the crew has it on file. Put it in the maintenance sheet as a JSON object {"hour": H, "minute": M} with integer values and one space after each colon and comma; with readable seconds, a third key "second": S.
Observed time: {"hour": 11, "minute": 26, "second": 56}
